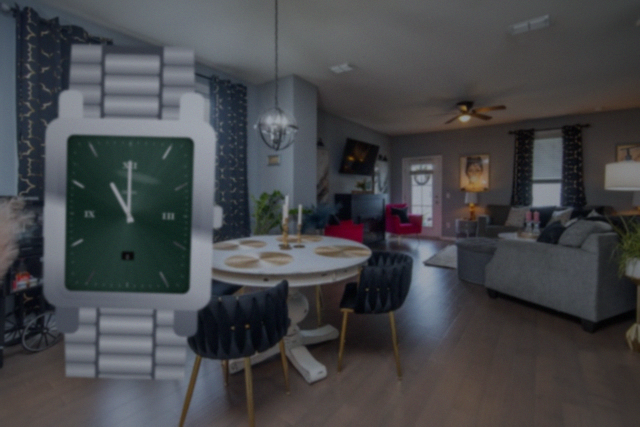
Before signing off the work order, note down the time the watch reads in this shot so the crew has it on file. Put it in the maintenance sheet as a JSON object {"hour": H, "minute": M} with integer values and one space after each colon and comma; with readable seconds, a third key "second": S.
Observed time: {"hour": 11, "minute": 0}
